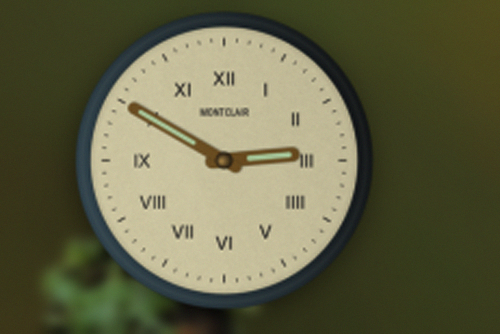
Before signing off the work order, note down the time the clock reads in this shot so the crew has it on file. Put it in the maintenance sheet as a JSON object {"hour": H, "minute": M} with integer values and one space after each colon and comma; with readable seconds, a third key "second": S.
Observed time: {"hour": 2, "minute": 50}
